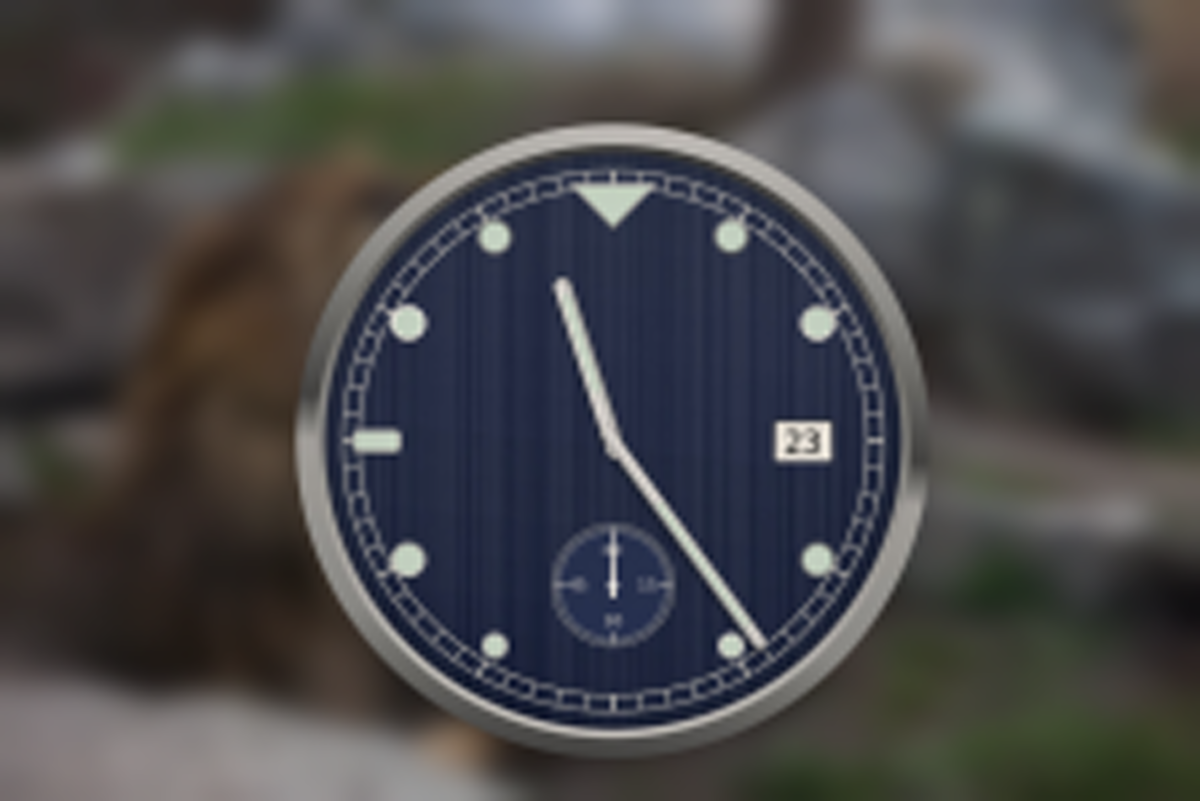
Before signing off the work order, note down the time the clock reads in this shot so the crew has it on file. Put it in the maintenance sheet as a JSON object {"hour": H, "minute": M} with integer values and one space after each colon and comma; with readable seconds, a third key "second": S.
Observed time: {"hour": 11, "minute": 24}
